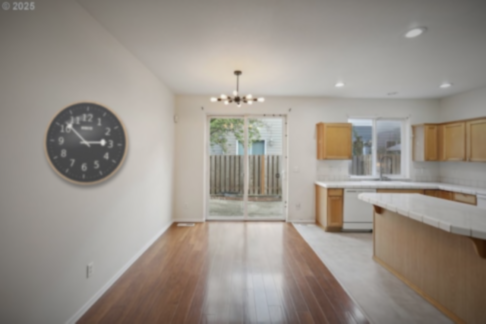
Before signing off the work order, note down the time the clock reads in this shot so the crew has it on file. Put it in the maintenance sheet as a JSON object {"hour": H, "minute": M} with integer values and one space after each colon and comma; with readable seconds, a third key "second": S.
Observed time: {"hour": 2, "minute": 52}
